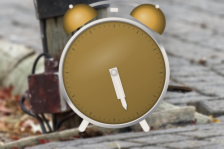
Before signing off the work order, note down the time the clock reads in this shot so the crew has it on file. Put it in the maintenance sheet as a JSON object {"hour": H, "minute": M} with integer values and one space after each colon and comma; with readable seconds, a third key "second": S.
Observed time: {"hour": 5, "minute": 27}
